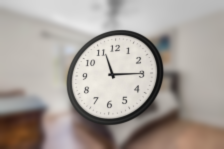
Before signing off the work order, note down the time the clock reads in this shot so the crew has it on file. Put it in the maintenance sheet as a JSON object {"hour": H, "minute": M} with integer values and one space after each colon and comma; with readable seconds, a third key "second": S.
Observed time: {"hour": 11, "minute": 15}
